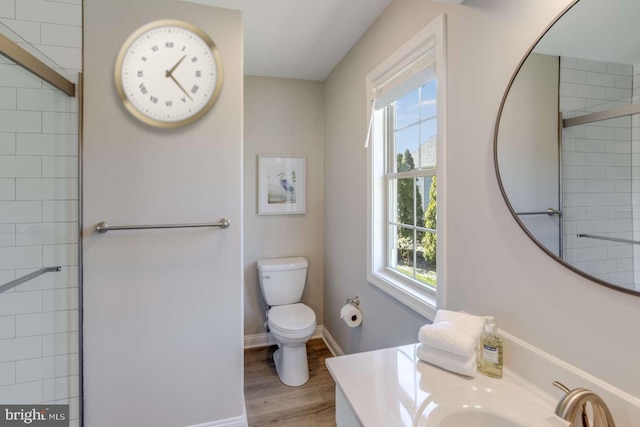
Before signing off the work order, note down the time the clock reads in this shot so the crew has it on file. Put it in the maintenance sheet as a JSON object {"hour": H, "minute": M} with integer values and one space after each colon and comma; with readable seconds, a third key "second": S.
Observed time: {"hour": 1, "minute": 23}
